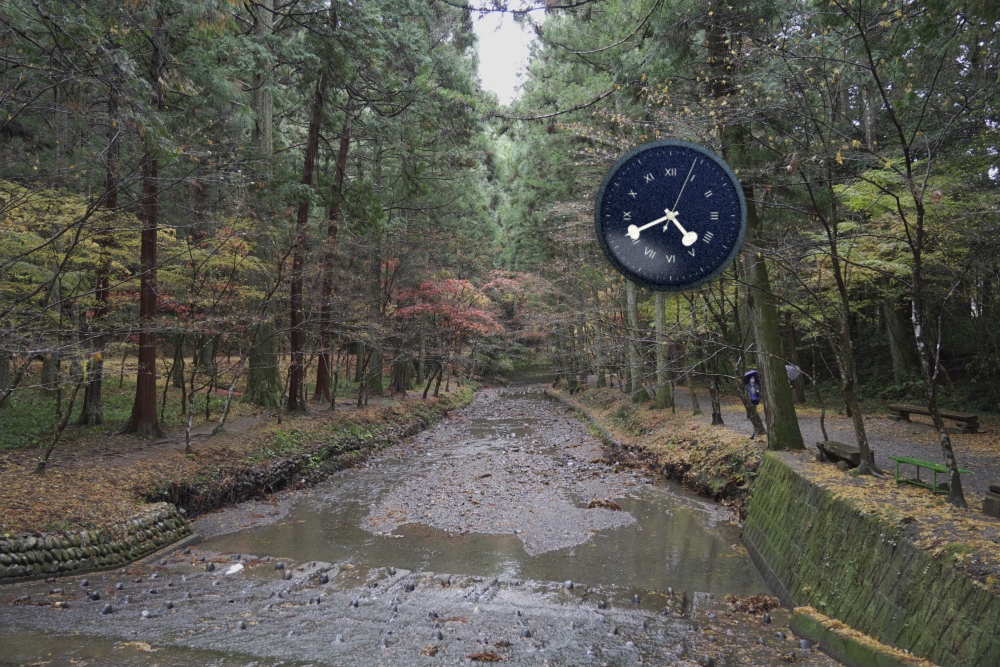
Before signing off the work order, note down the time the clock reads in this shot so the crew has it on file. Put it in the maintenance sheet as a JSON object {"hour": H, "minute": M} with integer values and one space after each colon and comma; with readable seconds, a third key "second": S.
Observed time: {"hour": 4, "minute": 41, "second": 4}
